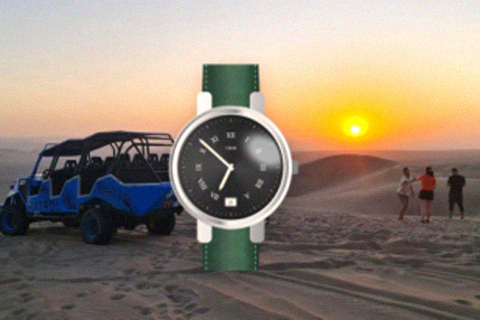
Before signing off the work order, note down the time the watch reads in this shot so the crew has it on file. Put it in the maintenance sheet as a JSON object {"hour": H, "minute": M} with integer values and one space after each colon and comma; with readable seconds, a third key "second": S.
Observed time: {"hour": 6, "minute": 52}
